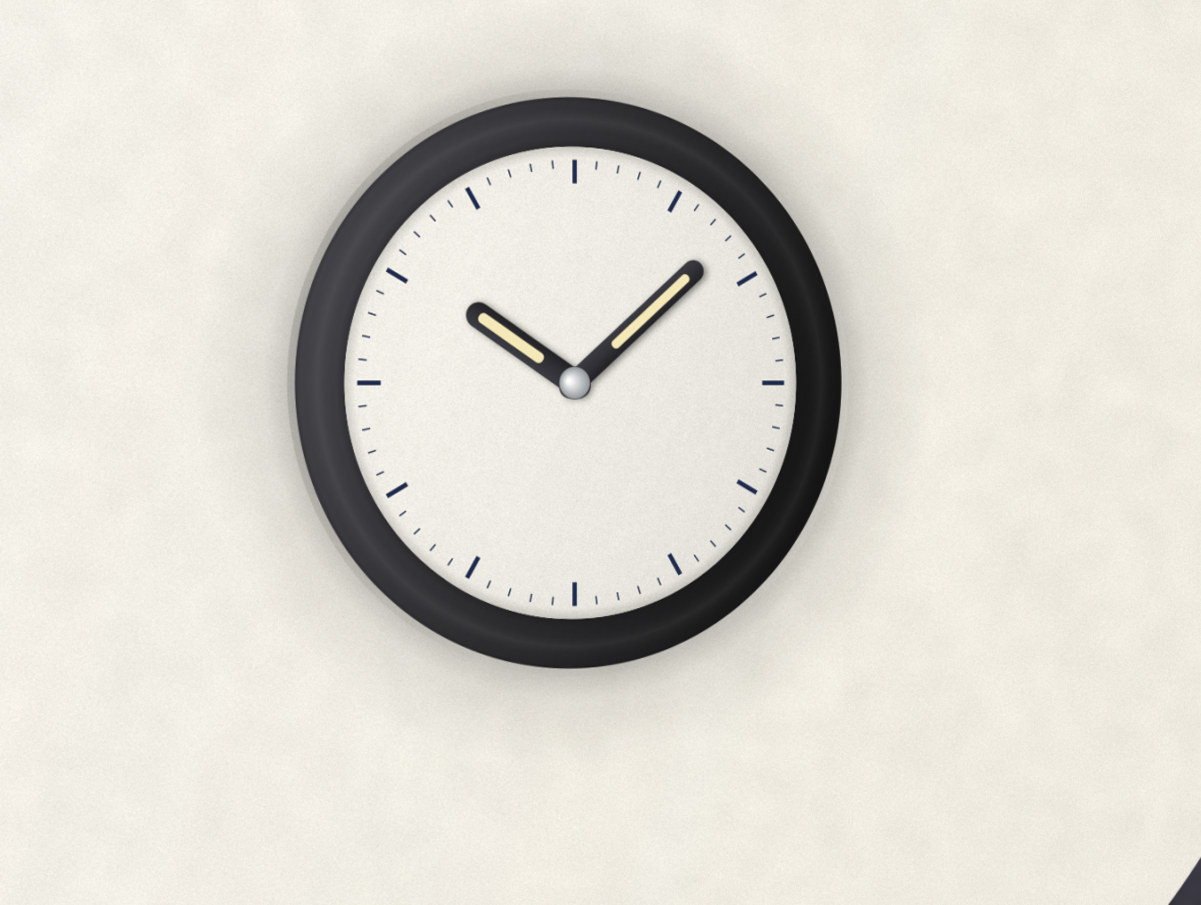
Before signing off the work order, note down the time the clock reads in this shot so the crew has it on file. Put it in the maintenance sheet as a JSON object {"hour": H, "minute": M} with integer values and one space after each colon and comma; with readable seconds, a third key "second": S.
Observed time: {"hour": 10, "minute": 8}
